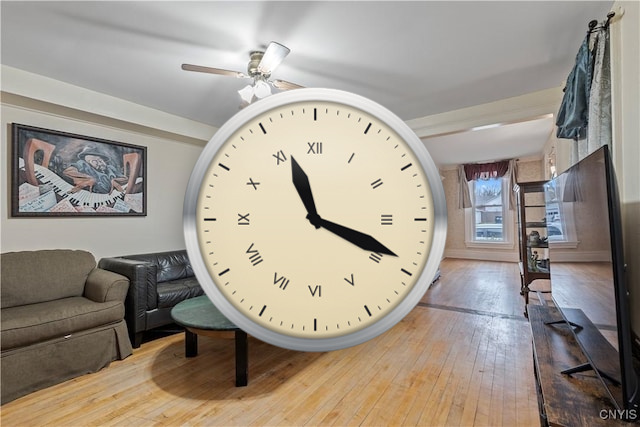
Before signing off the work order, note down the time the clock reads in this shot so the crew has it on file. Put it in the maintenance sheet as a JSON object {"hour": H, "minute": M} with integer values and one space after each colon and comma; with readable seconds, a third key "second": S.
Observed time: {"hour": 11, "minute": 19}
